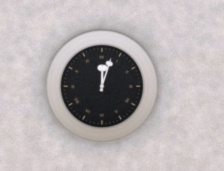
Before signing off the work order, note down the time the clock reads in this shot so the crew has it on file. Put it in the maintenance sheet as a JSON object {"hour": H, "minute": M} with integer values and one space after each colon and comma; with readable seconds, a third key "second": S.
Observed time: {"hour": 12, "minute": 3}
